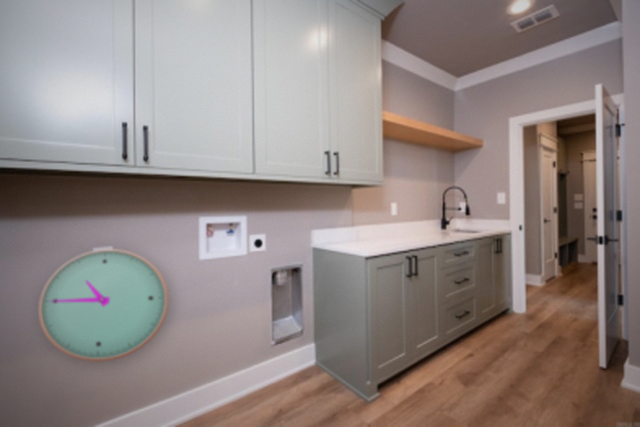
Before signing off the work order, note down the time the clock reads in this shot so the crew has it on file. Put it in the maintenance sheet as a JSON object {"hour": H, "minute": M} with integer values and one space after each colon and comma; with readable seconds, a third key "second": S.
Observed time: {"hour": 10, "minute": 45}
